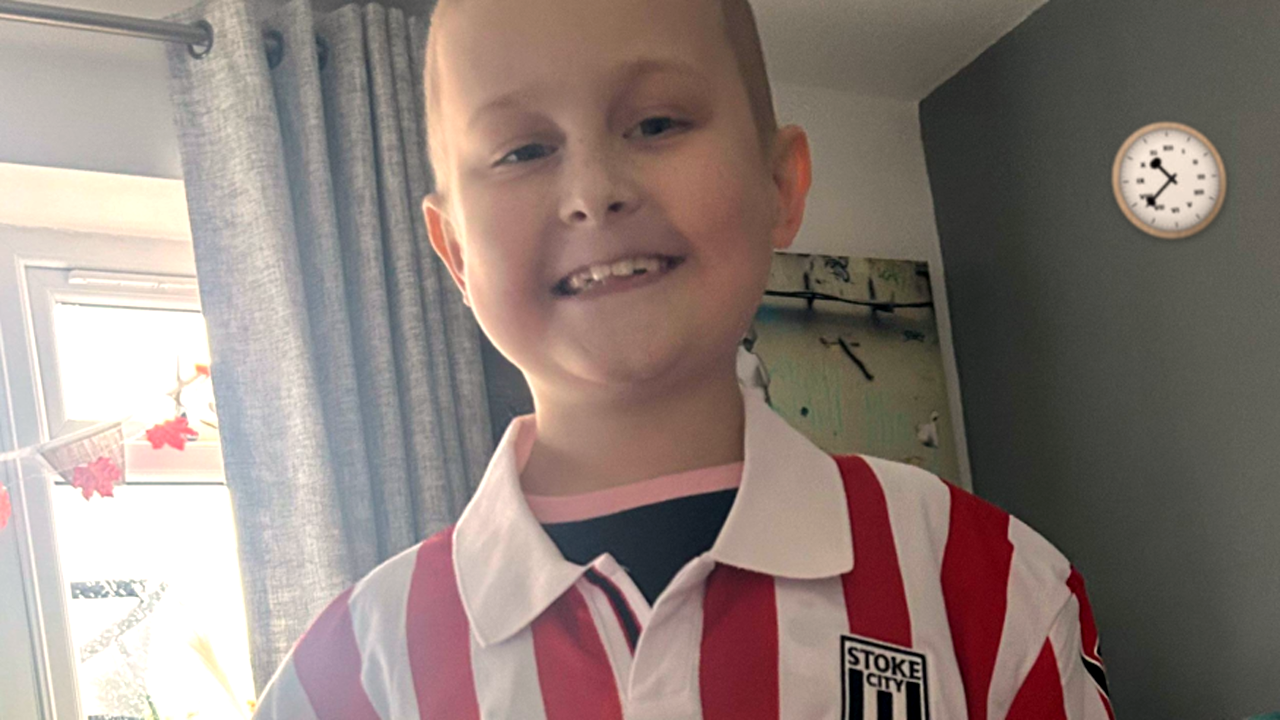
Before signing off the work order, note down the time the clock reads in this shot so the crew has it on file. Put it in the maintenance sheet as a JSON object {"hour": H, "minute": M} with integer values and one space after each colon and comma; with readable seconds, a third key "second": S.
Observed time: {"hour": 10, "minute": 38}
